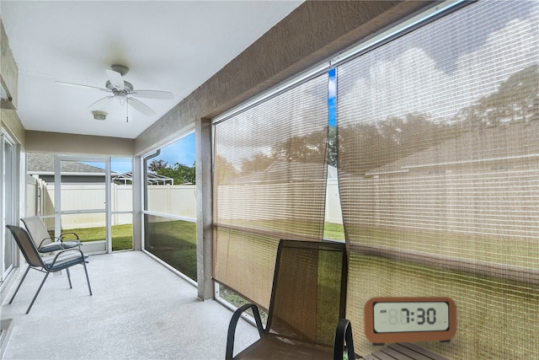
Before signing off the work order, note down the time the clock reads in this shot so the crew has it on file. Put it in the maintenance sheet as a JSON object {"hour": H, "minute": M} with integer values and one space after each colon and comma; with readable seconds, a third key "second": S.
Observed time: {"hour": 7, "minute": 30}
